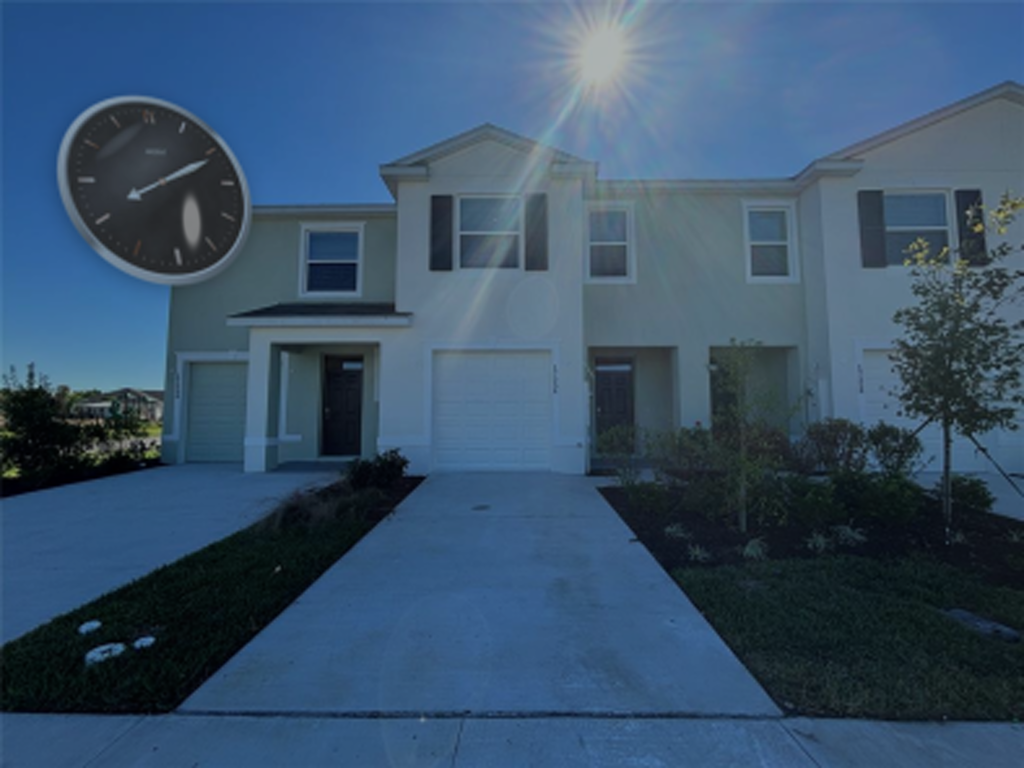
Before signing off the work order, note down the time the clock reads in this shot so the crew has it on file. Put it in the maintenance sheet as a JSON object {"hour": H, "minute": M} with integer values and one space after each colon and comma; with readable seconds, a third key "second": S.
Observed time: {"hour": 8, "minute": 11}
